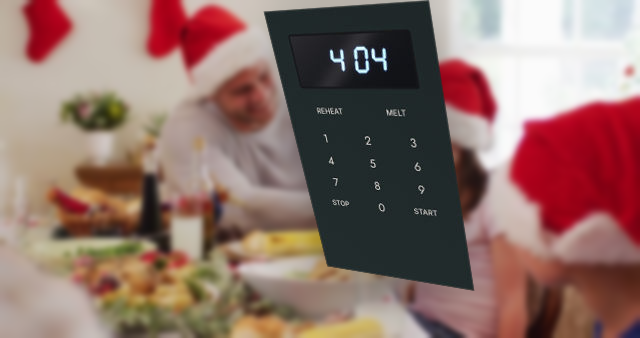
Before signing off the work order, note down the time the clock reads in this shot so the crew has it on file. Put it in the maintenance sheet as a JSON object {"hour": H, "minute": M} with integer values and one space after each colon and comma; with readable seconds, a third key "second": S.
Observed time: {"hour": 4, "minute": 4}
